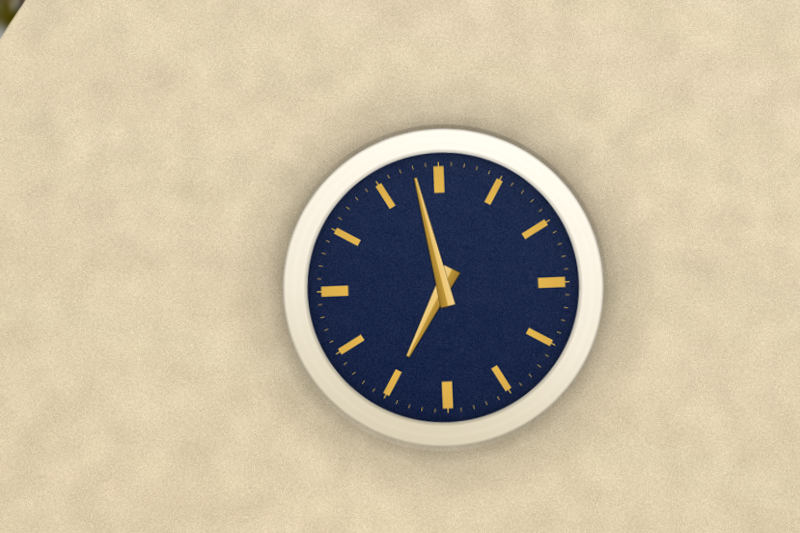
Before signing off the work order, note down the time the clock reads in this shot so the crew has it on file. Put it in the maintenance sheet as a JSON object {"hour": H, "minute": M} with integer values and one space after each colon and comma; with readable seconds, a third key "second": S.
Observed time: {"hour": 6, "minute": 58}
